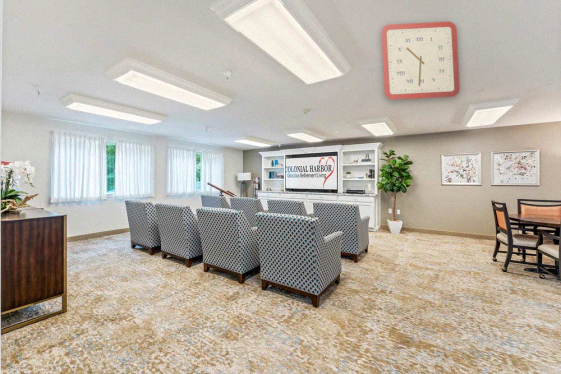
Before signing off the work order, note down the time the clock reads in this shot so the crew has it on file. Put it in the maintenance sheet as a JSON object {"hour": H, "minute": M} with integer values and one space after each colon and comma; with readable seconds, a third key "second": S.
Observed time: {"hour": 10, "minute": 31}
